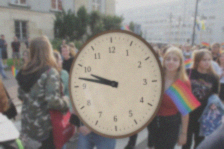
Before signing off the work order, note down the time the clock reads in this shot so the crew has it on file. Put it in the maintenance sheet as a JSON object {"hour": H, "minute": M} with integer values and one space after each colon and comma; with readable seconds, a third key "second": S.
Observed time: {"hour": 9, "minute": 47}
